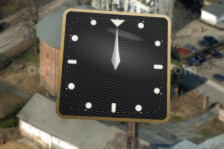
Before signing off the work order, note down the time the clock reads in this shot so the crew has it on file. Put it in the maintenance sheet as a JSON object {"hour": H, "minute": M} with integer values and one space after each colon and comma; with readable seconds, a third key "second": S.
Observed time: {"hour": 12, "minute": 0}
